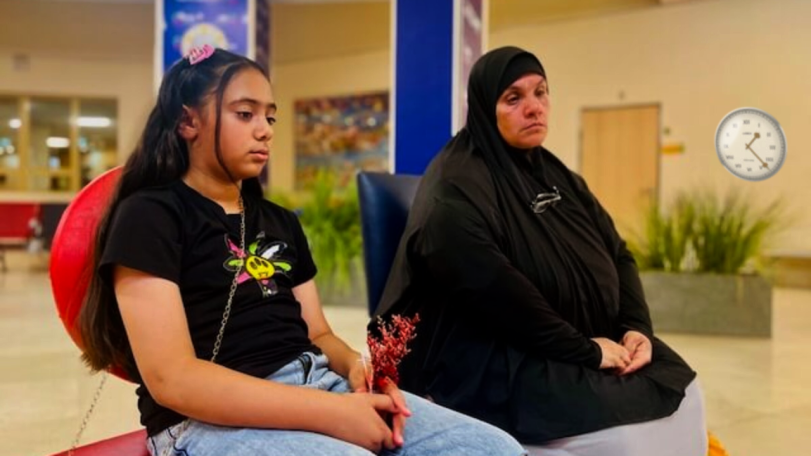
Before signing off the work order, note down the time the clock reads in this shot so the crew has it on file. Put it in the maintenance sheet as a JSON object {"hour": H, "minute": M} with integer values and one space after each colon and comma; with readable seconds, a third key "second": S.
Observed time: {"hour": 1, "minute": 23}
